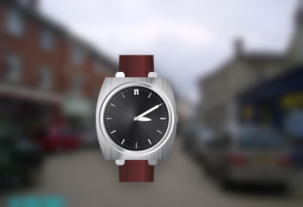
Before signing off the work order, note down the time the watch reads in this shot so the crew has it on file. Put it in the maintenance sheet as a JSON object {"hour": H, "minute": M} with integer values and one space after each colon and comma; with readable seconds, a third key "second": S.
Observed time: {"hour": 3, "minute": 10}
